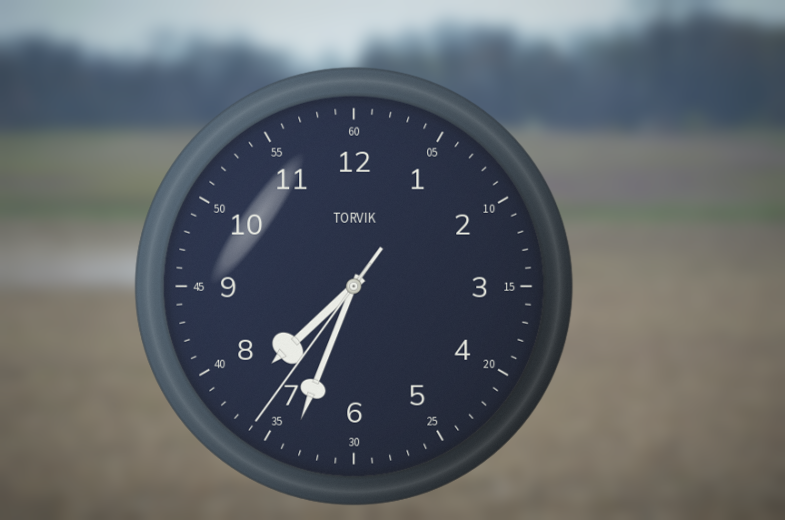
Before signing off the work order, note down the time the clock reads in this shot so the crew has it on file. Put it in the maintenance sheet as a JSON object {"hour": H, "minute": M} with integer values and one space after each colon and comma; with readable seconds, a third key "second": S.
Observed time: {"hour": 7, "minute": 33, "second": 36}
